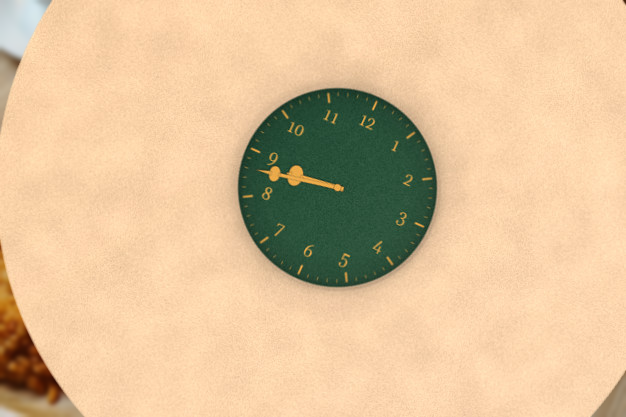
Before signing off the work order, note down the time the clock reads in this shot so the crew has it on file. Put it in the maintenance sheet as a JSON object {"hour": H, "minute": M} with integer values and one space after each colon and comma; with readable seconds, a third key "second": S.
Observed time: {"hour": 8, "minute": 43}
